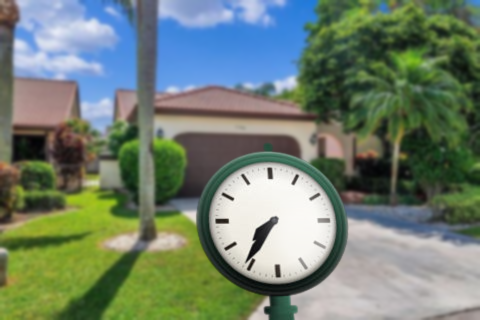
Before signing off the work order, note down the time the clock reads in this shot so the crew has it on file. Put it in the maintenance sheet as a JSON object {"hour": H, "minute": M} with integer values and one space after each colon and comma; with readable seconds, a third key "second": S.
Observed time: {"hour": 7, "minute": 36}
